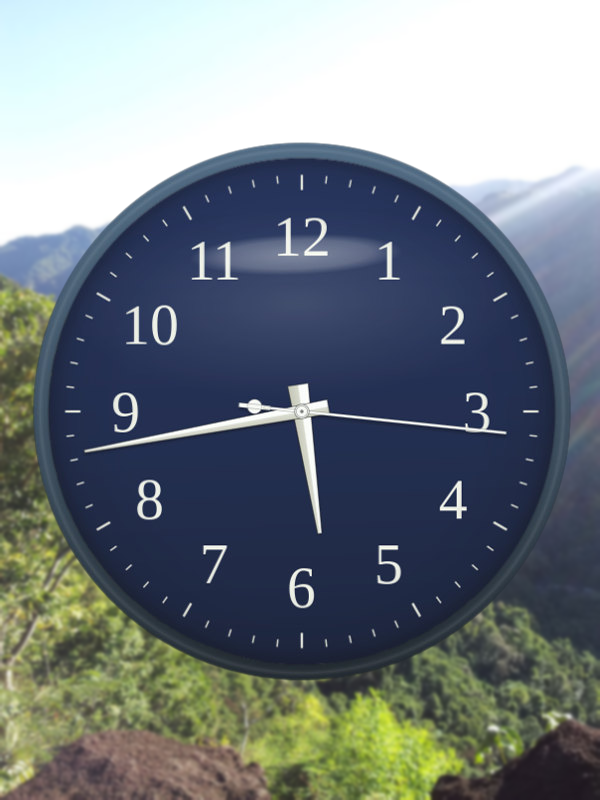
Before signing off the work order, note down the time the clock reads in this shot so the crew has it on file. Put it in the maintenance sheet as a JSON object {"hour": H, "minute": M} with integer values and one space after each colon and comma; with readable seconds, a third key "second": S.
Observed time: {"hour": 5, "minute": 43, "second": 16}
